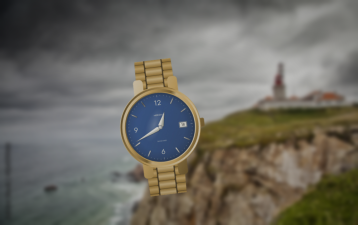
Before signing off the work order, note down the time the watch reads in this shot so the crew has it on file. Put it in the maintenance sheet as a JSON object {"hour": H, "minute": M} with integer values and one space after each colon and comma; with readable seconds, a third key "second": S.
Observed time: {"hour": 12, "minute": 41}
